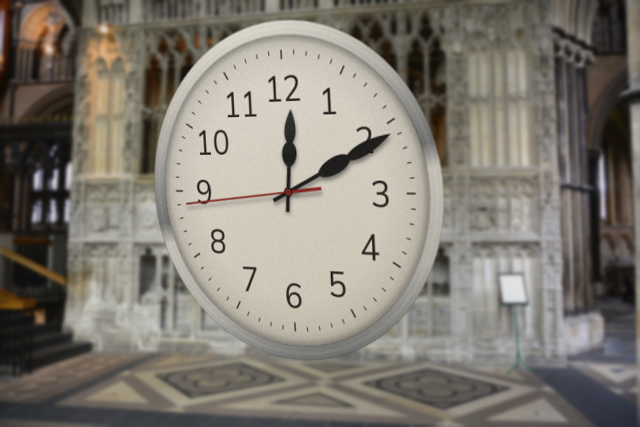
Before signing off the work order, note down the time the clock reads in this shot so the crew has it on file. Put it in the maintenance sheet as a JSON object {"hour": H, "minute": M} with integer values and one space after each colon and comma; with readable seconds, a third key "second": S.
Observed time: {"hour": 12, "minute": 10, "second": 44}
